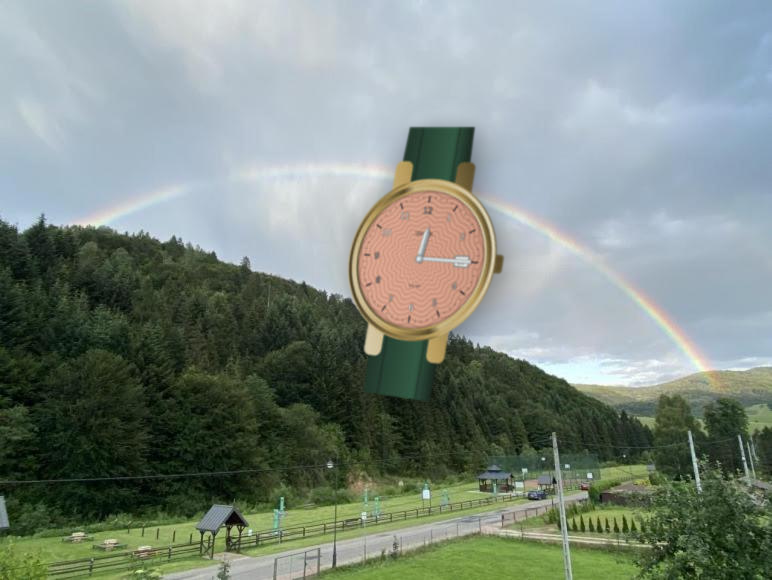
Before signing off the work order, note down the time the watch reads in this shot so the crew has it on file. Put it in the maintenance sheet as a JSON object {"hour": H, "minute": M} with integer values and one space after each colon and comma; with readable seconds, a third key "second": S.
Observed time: {"hour": 12, "minute": 15}
